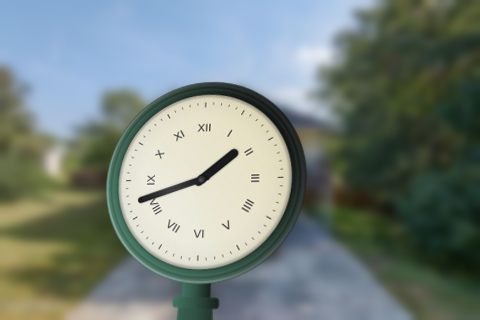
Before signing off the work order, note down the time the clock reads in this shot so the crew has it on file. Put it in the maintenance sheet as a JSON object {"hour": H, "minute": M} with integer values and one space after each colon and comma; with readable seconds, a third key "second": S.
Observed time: {"hour": 1, "minute": 42}
